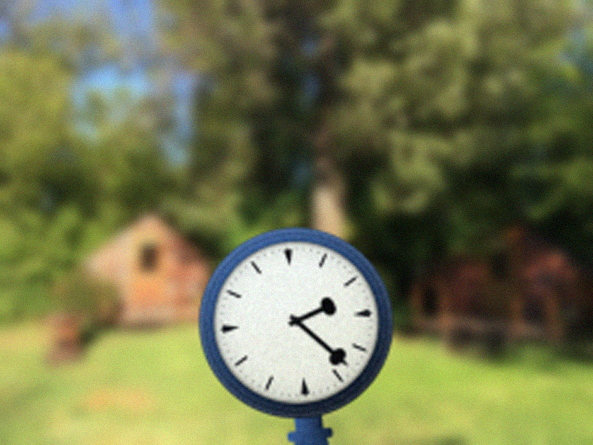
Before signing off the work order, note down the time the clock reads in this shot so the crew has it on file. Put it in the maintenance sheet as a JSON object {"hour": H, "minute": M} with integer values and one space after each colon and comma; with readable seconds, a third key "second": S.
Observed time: {"hour": 2, "minute": 23}
